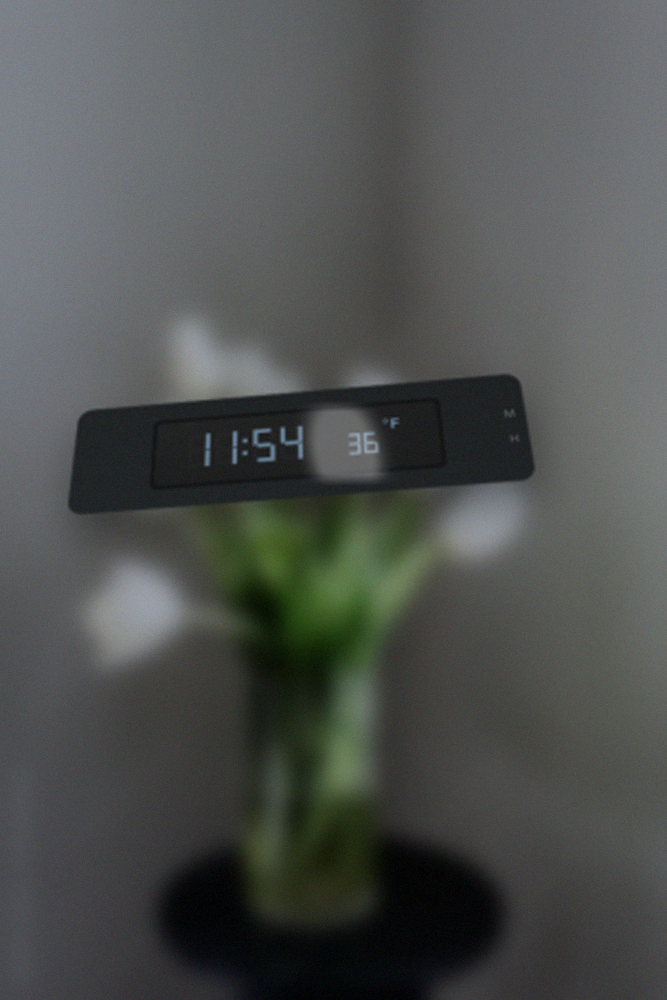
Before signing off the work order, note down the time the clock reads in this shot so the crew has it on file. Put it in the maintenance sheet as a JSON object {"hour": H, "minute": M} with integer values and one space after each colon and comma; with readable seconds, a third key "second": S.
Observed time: {"hour": 11, "minute": 54}
